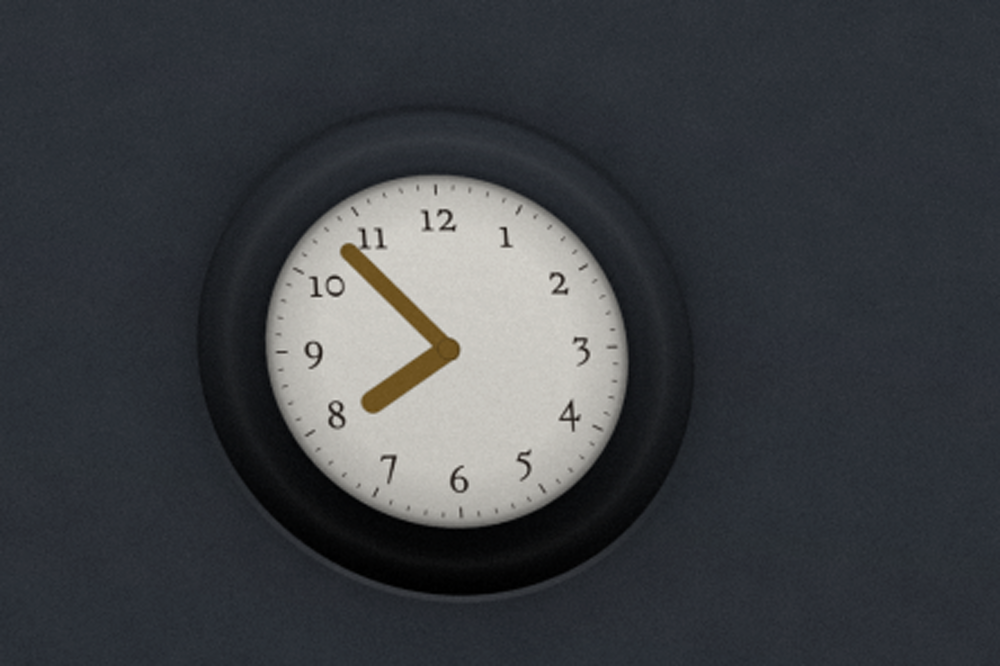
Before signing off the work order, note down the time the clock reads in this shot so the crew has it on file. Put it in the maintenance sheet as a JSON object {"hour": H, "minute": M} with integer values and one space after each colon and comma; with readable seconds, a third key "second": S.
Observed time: {"hour": 7, "minute": 53}
